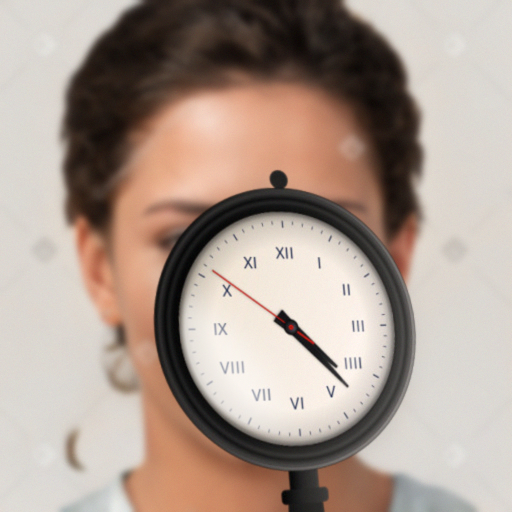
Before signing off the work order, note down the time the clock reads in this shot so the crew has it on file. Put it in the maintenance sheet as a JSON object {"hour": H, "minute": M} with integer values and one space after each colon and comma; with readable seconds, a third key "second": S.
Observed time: {"hour": 4, "minute": 22, "second": 51}
